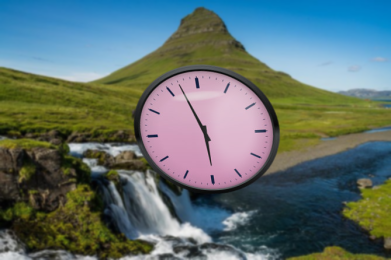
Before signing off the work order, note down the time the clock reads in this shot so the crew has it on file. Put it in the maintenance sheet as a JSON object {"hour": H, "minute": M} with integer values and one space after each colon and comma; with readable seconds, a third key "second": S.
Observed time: {"hour": 5, "minute": 57}
